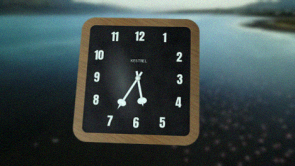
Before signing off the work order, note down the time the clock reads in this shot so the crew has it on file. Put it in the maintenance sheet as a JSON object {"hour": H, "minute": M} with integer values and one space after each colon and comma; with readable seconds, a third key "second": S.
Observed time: {"hour": 5, "minute": 35}
